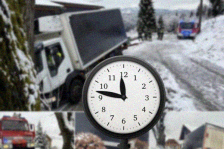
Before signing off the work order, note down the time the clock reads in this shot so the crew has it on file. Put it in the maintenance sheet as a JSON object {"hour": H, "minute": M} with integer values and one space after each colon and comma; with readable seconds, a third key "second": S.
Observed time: {"hour": 11, "minute": 47}
